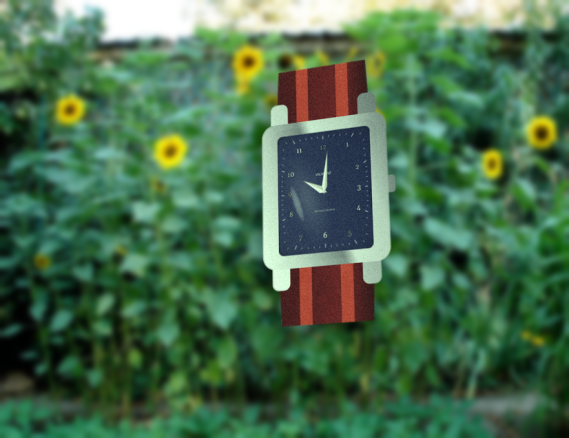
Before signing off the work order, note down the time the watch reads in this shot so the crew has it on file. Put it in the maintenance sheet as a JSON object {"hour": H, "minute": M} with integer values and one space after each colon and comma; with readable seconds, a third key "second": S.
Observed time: {"hour": 10, "minute": 1}
